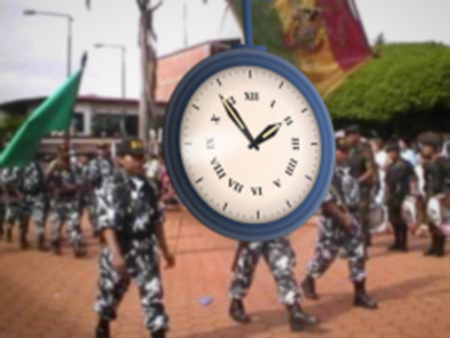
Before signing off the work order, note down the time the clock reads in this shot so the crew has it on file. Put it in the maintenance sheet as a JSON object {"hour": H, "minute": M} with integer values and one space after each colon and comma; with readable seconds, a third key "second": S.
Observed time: {"hour": 1, "minute": 54}
